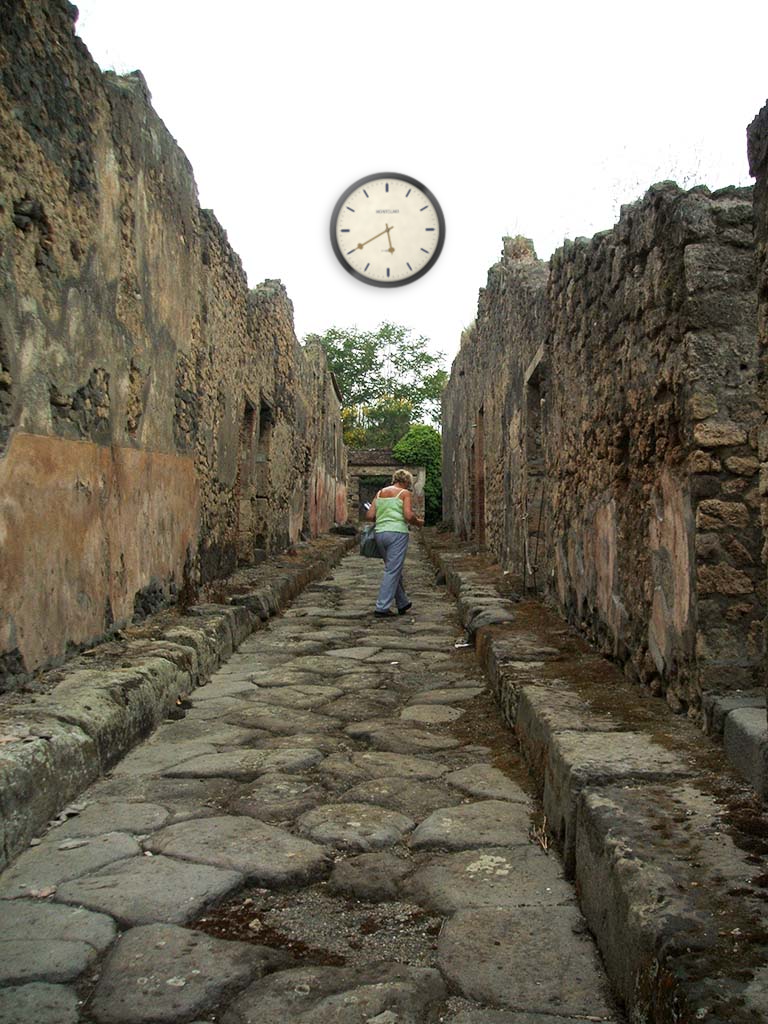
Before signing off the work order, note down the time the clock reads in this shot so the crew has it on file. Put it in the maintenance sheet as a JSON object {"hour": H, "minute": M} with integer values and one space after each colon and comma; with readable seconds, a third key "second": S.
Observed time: {"hour": 5, "minute": 40}
